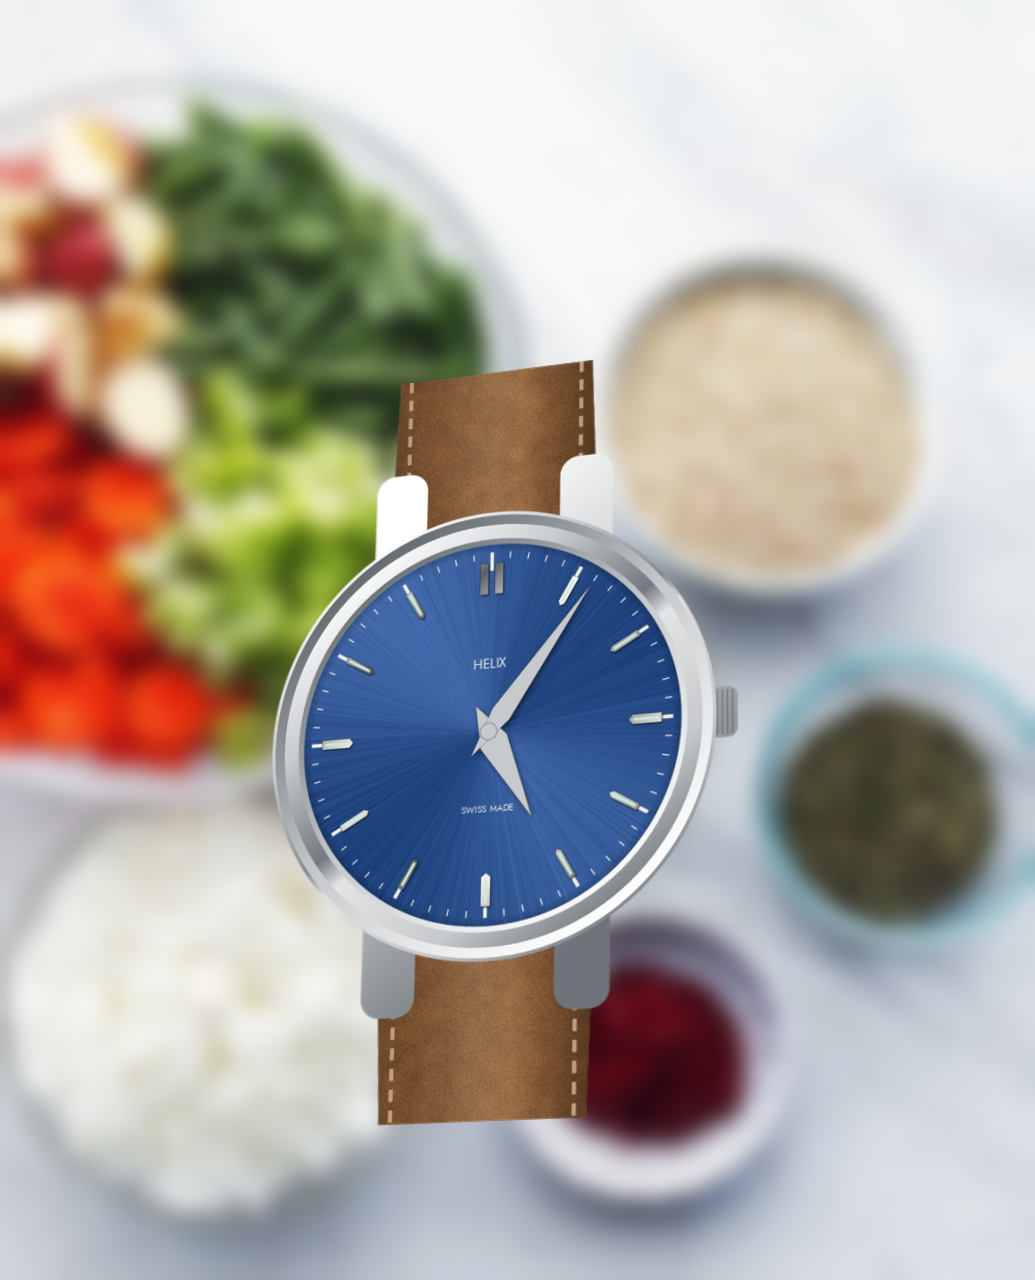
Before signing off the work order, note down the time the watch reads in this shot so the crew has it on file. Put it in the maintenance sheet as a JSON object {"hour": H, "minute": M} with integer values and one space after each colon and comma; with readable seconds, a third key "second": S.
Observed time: {"hour": 5, "minute": 6}
